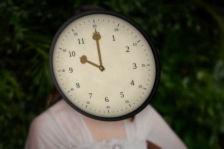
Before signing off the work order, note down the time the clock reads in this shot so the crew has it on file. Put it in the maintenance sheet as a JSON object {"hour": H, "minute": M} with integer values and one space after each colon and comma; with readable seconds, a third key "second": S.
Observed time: {"hour": 10, "minute": 0}
